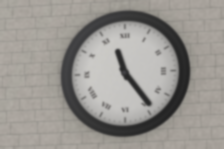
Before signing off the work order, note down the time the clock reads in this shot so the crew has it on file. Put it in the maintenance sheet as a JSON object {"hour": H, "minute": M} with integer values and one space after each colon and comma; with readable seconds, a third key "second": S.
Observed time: {"hour": 11, "minute": 24}
